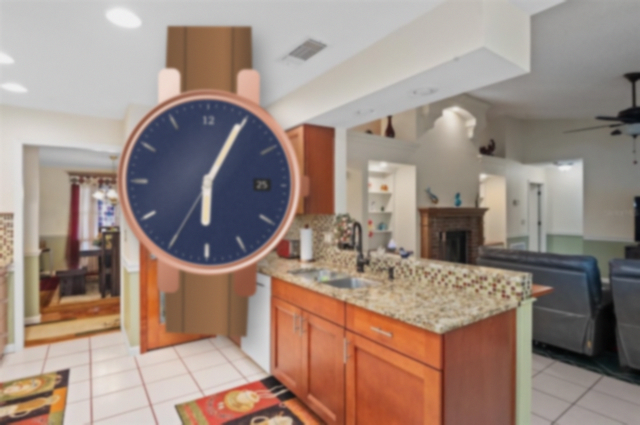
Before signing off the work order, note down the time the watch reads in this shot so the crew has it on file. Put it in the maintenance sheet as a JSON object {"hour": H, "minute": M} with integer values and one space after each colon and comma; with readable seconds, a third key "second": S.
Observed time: {"hour": 6, "minute": 4, "second": 35}
